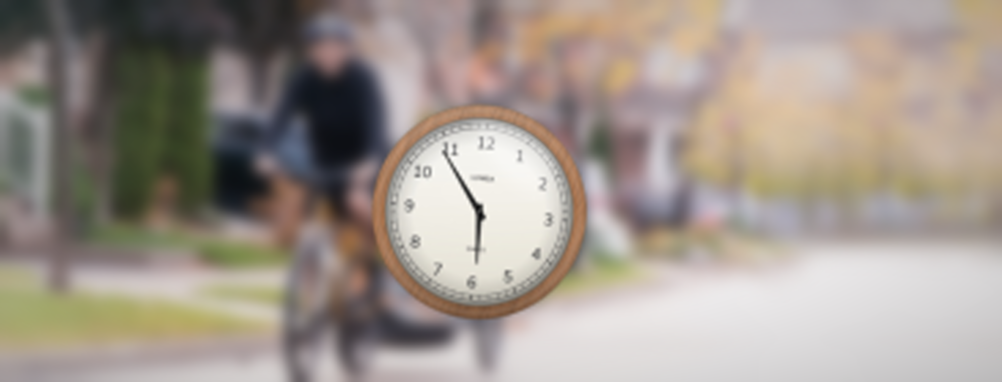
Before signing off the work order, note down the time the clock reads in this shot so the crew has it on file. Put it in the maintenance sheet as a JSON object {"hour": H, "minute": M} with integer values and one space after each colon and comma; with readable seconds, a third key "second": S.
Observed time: {"hour": 5, "minute": 54}
